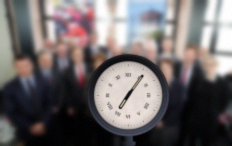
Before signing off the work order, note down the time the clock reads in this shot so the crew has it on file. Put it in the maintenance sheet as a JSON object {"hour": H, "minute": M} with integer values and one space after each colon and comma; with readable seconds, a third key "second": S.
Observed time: {"hour": 7, "minute": 6}
